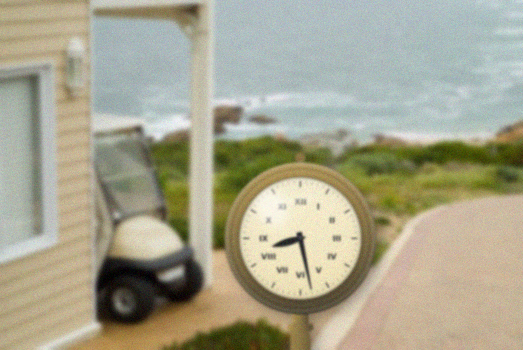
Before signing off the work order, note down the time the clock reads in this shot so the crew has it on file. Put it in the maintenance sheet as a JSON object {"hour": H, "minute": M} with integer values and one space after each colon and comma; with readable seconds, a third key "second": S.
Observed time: {"hour": 8, "minute": 28}
